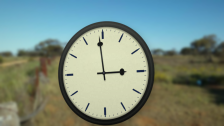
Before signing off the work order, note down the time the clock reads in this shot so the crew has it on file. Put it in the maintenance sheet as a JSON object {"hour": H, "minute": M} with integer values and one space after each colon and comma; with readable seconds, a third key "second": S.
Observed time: {"hour": 2, "minute": 59}
